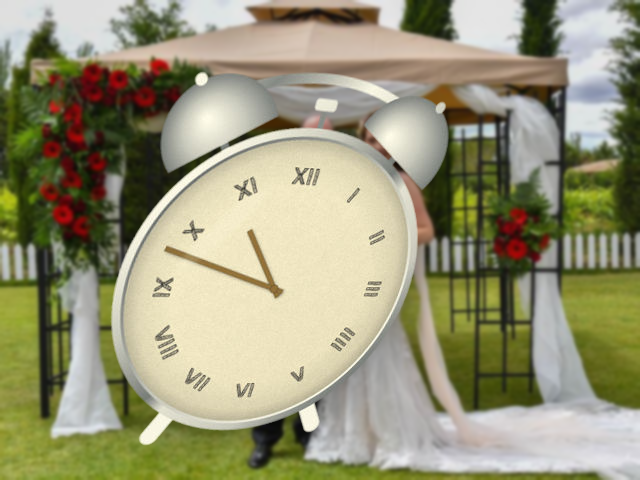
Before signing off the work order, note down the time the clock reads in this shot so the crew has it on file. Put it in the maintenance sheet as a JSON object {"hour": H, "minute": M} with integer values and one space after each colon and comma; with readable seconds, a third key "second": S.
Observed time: {"hour": 10, "minute": 48}
